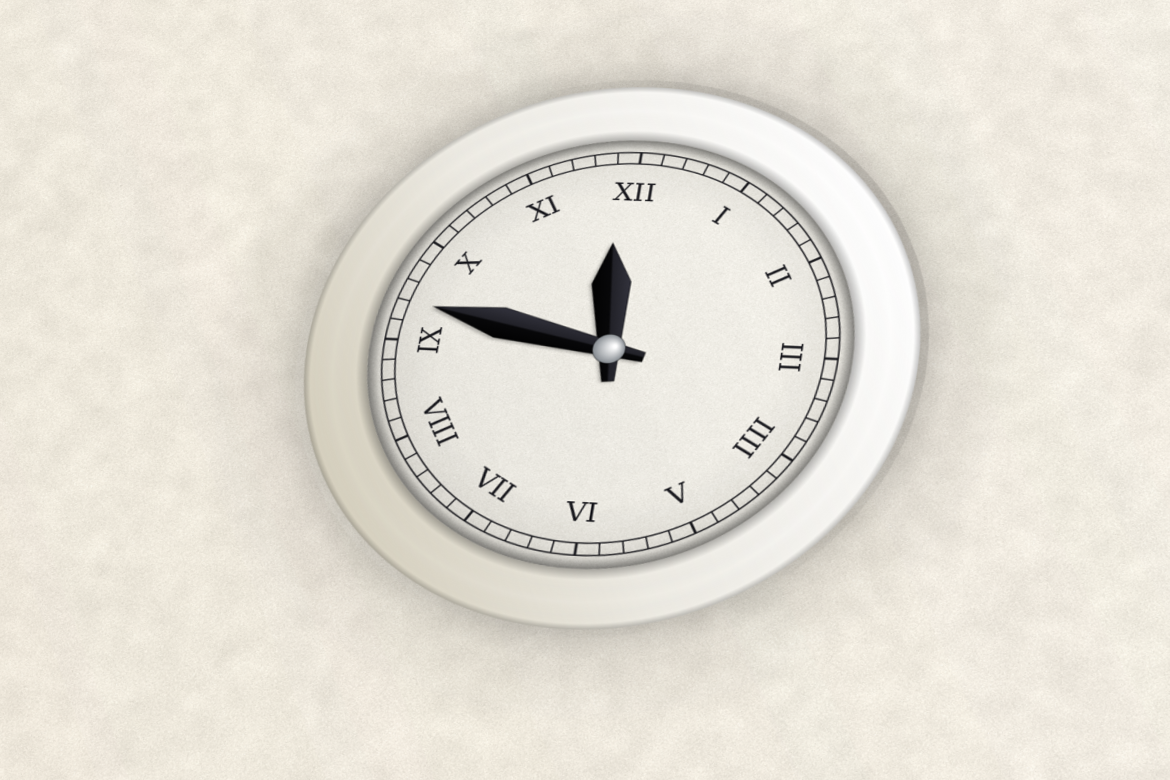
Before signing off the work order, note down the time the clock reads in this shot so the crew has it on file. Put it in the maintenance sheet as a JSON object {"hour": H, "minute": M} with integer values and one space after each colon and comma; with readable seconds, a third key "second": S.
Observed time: {"hour": 11, "minute": 47}
